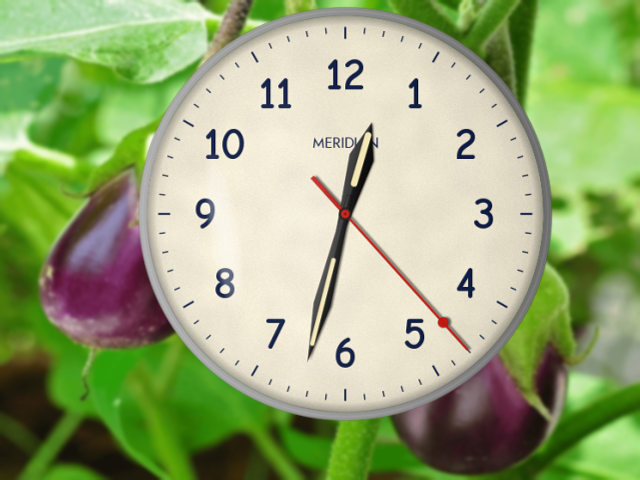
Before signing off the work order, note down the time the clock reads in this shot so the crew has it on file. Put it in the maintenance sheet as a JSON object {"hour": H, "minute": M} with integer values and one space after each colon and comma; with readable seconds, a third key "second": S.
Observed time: {"hour": 12, "minute": 32, "second": 23}
